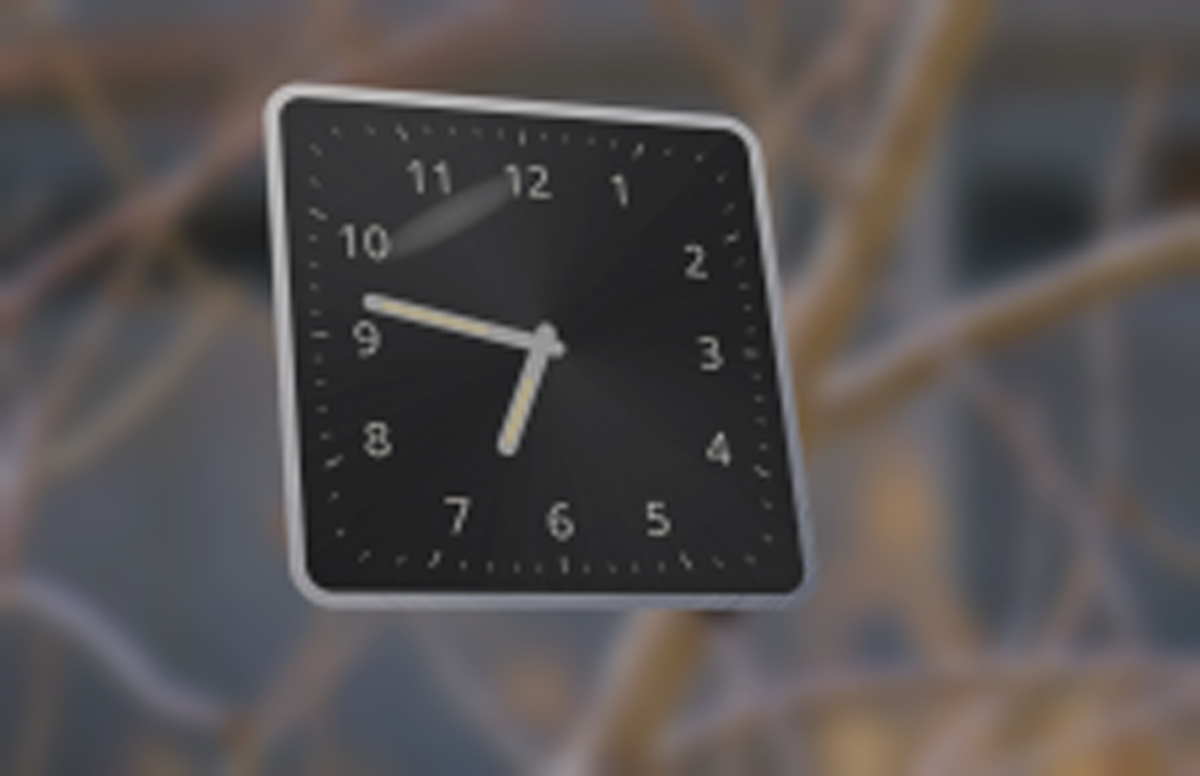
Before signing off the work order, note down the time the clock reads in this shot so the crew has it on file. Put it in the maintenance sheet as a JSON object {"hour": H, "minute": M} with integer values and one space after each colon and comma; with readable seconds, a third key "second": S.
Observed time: {"hour": 6, "minute": 47}
